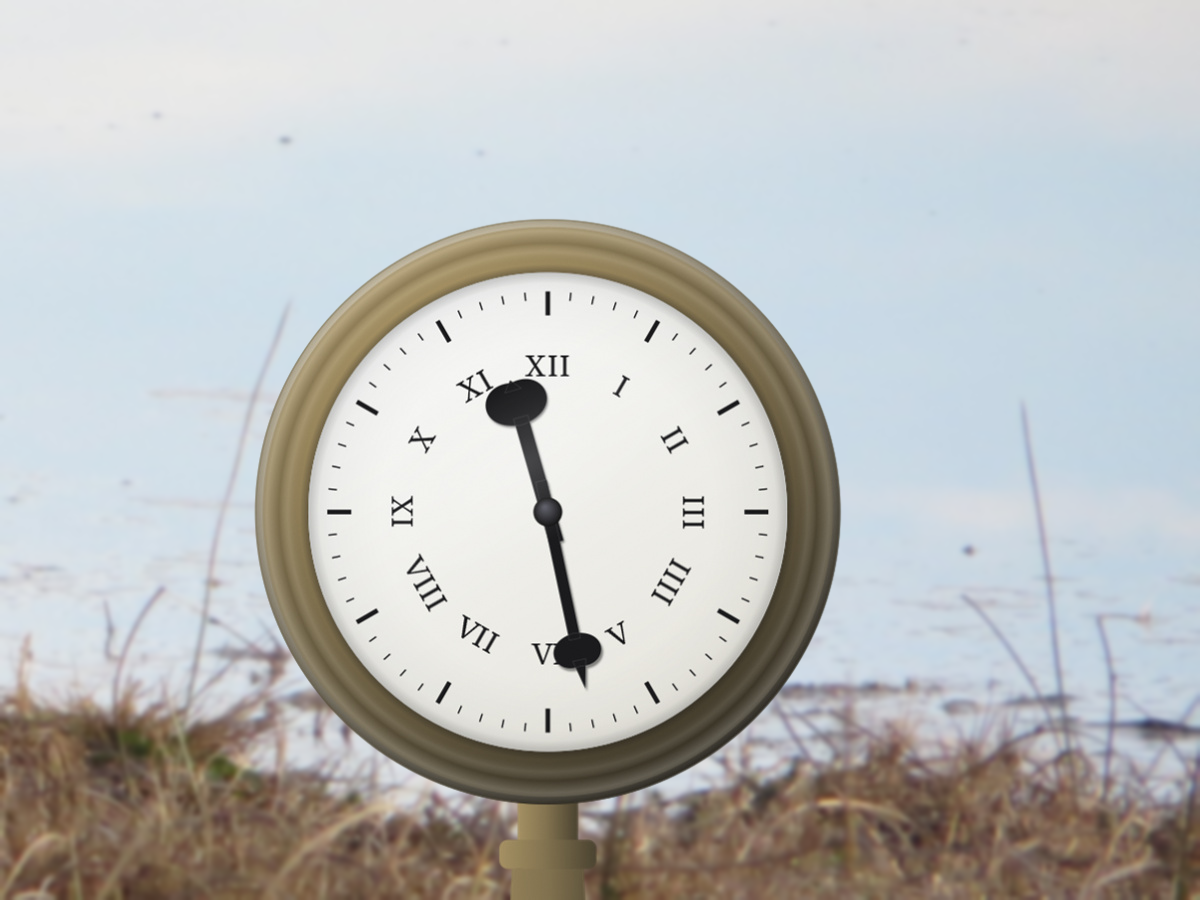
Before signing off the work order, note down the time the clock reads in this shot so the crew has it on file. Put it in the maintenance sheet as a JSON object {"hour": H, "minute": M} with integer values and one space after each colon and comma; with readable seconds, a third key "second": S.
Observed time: {"hour": 11, "minute": 28}
